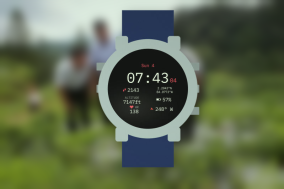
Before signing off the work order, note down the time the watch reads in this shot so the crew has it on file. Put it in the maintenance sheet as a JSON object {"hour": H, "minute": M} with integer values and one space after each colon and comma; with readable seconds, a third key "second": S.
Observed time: {"hour": 7, "minute": 43}
